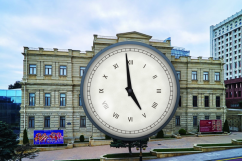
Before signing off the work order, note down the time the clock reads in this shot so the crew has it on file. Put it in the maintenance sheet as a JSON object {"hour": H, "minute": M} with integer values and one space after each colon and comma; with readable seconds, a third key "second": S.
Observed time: {"hour": 4, "minute": 59}
